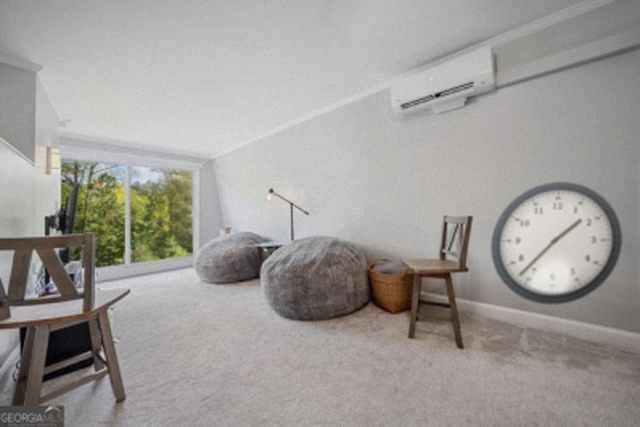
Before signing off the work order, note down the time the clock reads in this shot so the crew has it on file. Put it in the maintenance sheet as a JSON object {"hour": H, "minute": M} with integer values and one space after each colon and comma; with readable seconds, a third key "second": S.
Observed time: {"hour": 1, "minute": 37}
